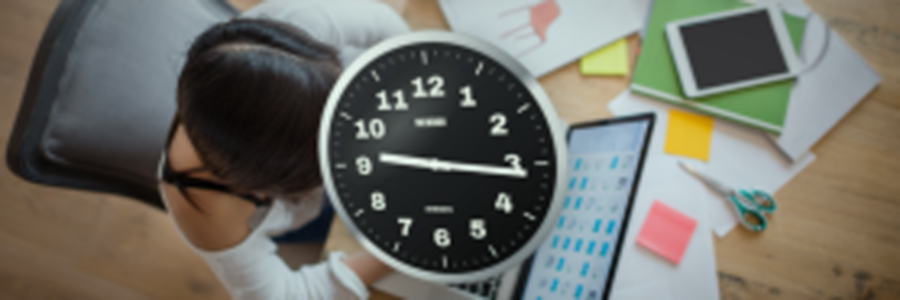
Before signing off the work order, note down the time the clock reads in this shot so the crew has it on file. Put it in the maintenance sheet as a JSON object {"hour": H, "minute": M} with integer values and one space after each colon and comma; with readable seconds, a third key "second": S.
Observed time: {"hour": 9, "minute": 16}
